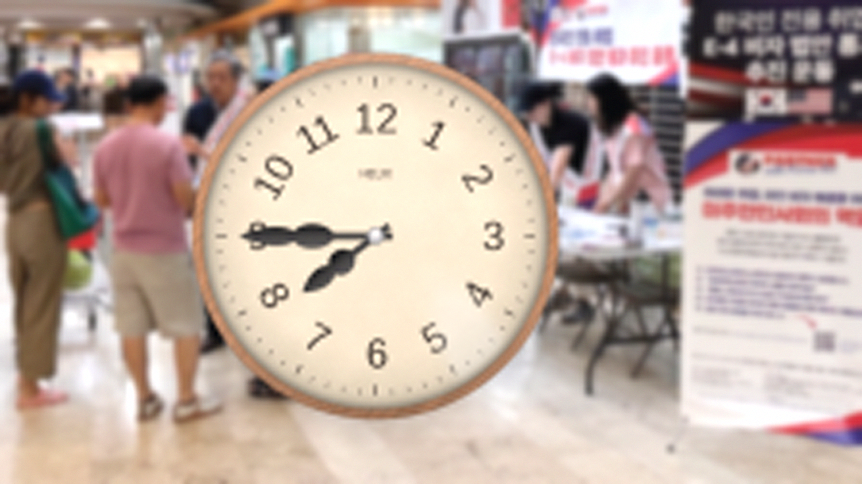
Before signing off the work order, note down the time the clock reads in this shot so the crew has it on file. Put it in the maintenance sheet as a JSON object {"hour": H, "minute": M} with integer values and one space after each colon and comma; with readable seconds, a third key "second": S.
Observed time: {"hour": 7, "minute": 45}
